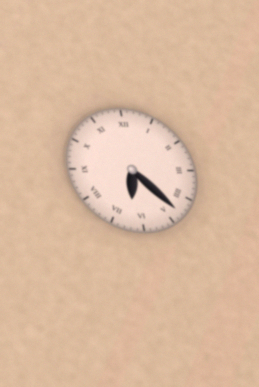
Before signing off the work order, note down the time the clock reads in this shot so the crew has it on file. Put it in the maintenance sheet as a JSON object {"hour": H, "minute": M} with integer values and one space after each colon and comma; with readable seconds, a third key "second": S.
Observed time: {"hour": 6, "minute": 23}
